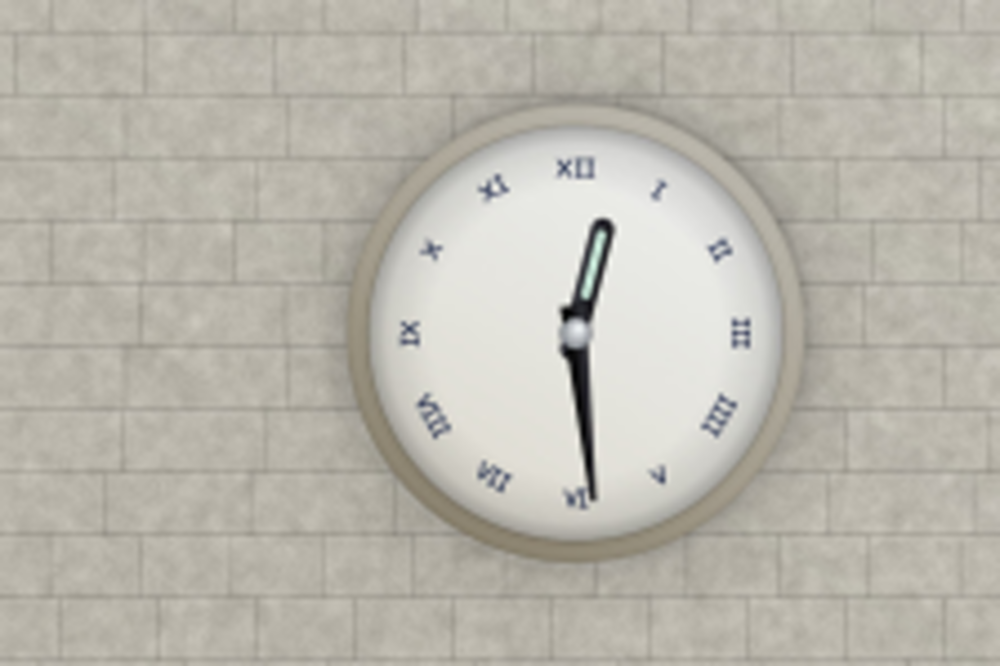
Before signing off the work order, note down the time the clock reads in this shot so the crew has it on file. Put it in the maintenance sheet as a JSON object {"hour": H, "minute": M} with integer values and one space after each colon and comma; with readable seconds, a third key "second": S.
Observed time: {"hour": 12, "minute": 29}
